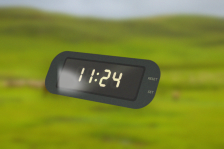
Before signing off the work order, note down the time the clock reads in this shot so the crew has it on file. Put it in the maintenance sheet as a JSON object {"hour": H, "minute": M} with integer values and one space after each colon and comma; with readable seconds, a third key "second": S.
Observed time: {"hour": 11, "minute": 24}
